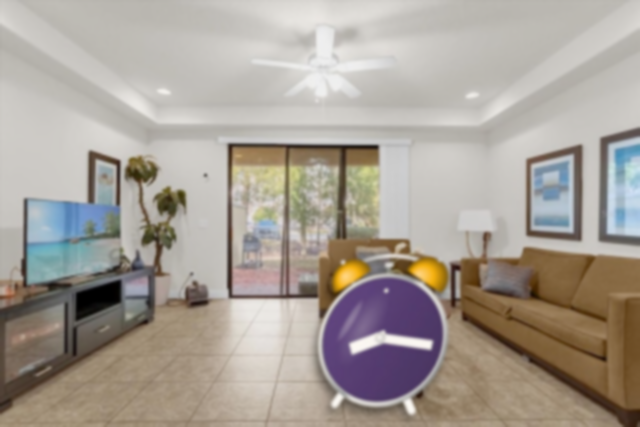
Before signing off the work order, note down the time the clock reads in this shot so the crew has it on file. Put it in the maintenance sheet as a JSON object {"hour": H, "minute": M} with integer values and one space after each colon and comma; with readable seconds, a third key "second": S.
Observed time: {"hour": 8, "minute": 16}
